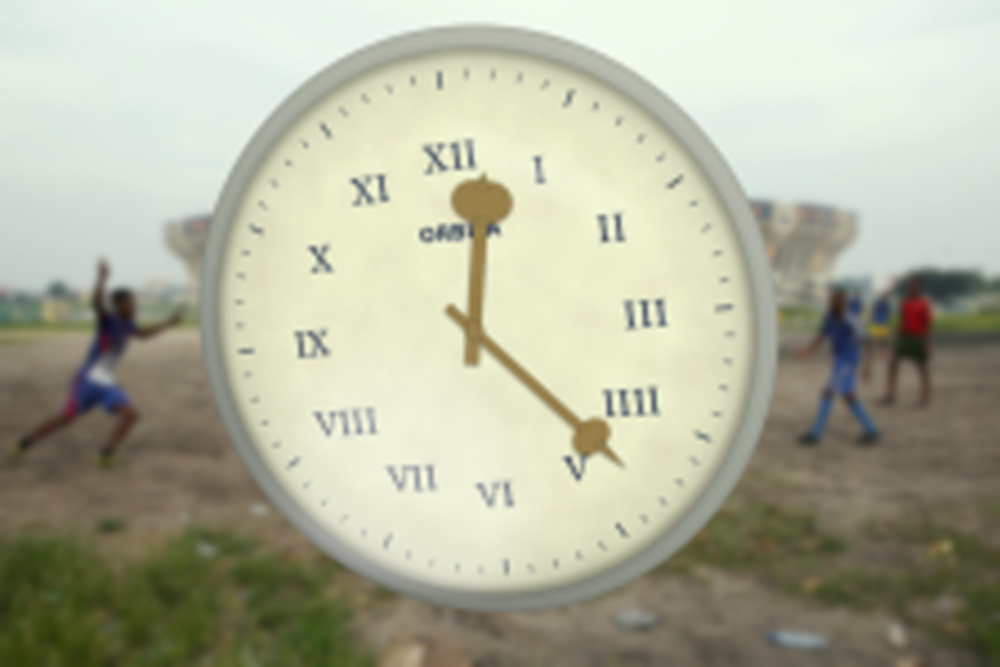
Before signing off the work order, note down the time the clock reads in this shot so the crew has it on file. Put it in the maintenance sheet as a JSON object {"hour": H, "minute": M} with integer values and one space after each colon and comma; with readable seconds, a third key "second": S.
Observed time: {"hour": 12, "minute": 23}
